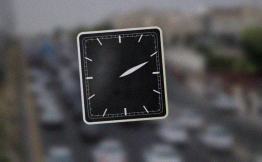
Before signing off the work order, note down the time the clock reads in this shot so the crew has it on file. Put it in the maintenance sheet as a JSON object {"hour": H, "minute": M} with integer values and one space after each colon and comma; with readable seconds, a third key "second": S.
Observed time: {"hour": 2, "minute": 11}
